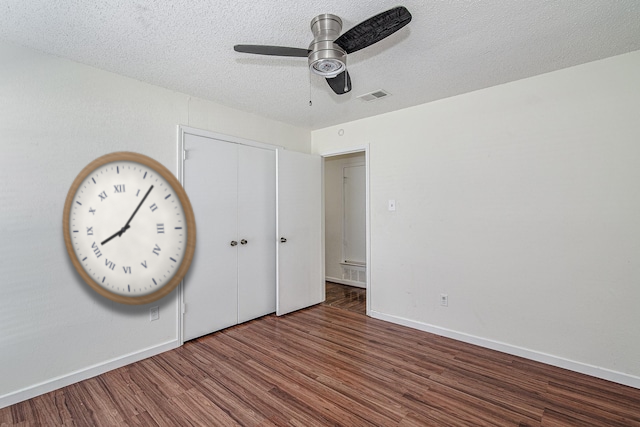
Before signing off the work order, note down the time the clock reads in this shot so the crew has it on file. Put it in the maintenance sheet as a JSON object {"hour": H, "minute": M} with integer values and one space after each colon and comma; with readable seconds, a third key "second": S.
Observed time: {"hour": 8, "minute": 7}
